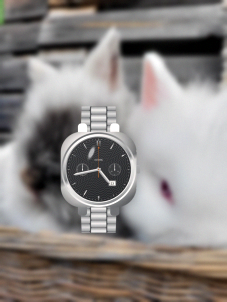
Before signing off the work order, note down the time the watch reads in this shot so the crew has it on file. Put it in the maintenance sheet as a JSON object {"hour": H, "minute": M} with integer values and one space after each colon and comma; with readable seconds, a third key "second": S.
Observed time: {"hour": 4, "minute": 43}
